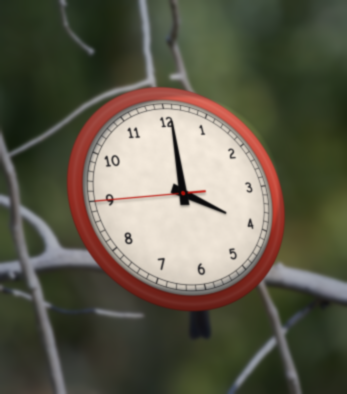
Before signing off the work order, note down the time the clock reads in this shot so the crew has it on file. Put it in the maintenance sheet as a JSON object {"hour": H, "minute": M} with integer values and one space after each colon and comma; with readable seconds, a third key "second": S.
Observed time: {"hour": 4, "minute": 0, "second": 45}
